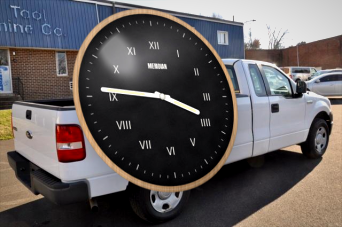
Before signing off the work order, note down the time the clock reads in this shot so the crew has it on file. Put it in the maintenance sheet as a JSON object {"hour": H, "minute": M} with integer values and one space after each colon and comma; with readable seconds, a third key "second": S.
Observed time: {"hour": 3, "minute": 46}
